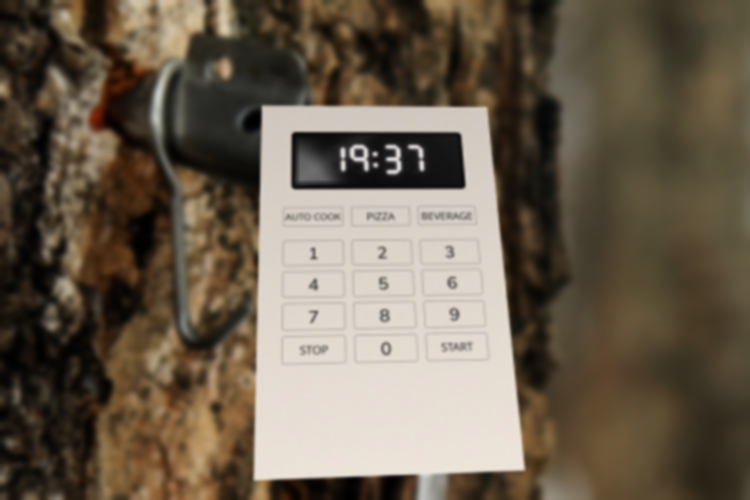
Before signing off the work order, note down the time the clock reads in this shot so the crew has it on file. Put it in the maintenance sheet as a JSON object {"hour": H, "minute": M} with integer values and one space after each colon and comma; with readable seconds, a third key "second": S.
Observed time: {"hour": 19, "minute": 37}
